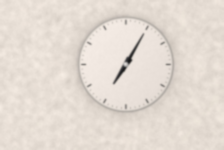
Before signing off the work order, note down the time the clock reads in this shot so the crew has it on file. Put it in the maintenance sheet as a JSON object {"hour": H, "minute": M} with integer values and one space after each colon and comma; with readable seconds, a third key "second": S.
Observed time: {"hour": 7, "minute": 5}
